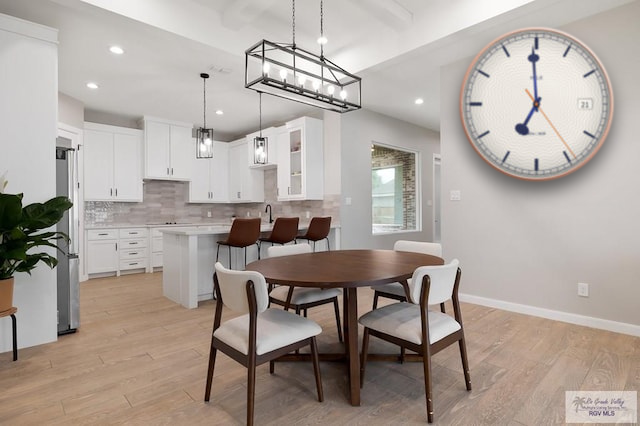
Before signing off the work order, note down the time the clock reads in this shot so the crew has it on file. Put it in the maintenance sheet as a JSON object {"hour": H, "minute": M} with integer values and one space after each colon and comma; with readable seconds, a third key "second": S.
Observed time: {"hour": 6, "minute": 59, "second": 24}
